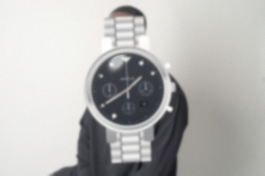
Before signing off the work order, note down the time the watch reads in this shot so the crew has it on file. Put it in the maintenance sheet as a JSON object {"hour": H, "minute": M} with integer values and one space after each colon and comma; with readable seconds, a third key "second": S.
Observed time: {"hour": 1, "minute": 40}
